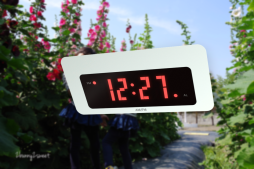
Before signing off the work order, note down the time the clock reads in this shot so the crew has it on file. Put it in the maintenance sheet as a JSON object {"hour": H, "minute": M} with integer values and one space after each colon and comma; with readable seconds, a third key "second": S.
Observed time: {"hour": 12, "minute": 27}
